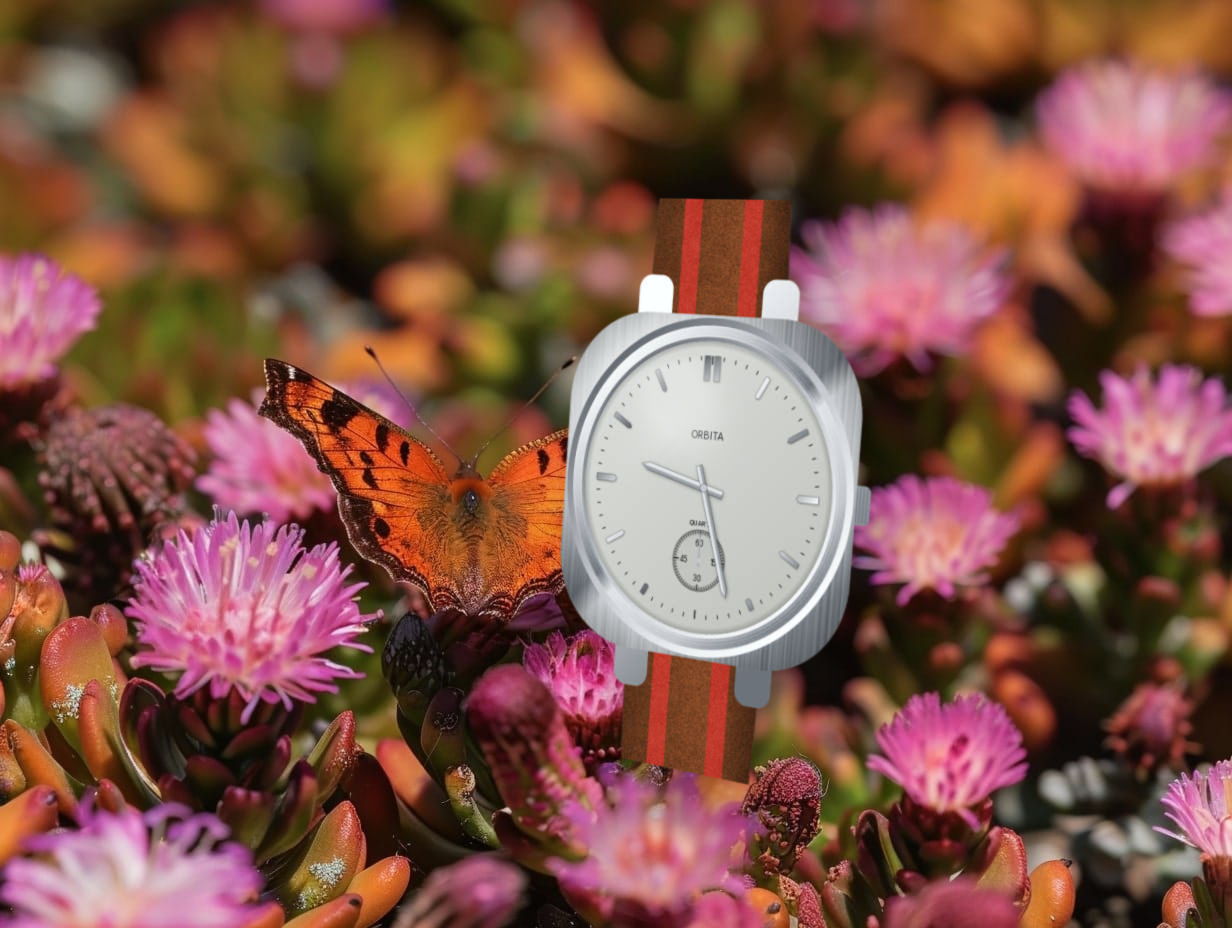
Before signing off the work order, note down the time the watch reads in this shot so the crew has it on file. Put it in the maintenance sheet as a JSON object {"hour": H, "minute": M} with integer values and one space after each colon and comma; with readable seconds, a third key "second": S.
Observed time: {"hour": 9, "minute": 27}
